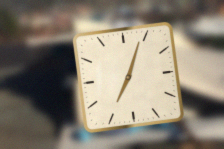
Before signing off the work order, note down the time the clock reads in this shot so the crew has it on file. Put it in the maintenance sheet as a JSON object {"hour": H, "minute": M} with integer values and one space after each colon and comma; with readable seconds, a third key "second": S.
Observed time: {"hour": 7, "minute": 4}
